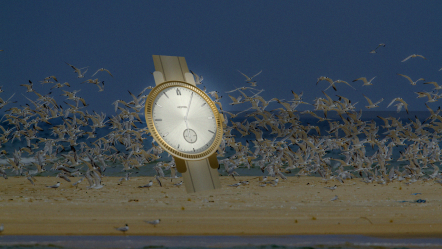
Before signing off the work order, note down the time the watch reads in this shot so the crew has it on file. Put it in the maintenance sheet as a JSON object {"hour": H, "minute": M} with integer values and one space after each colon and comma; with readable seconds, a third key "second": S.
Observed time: {"hour": 6, "minute": 5}
